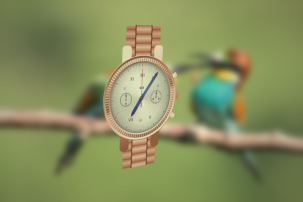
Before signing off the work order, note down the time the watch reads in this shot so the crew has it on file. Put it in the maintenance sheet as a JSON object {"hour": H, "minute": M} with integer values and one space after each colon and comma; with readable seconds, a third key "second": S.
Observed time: {"hour": 7, "minute": 6}
